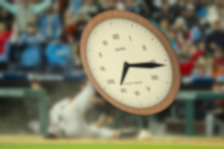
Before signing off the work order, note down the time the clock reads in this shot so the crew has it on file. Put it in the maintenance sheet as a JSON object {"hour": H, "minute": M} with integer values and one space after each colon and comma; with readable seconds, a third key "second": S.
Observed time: {"hour": 7, "minute": 16}
